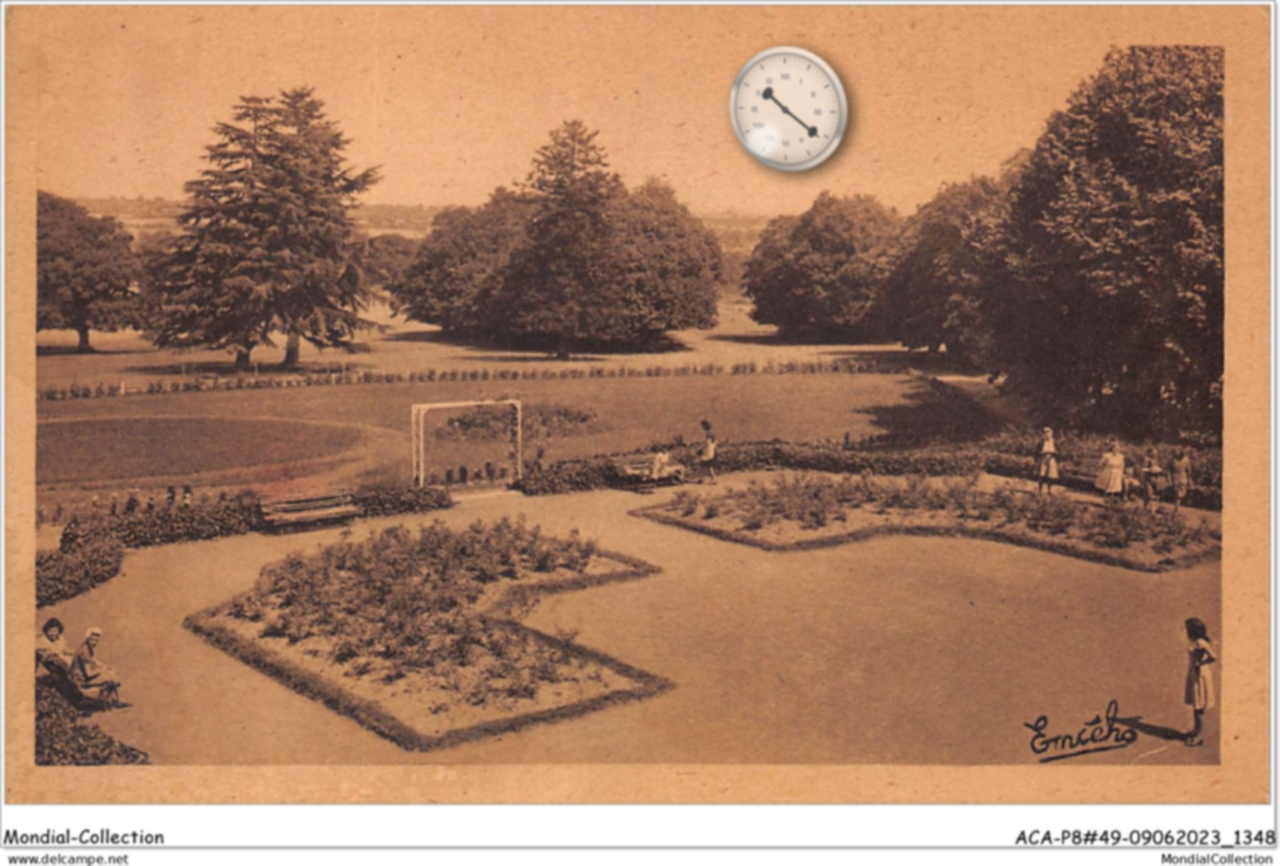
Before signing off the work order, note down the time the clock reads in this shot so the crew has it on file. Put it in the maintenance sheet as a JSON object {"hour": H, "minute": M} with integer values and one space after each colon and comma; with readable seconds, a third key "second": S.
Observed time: {"hour": 10, "minute": 21}
